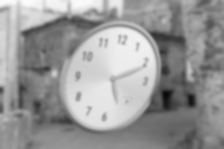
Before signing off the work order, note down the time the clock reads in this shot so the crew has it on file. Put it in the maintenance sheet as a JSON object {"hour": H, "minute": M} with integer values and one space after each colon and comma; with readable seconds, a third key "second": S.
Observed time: {"hour": 5, "minute": 11}
